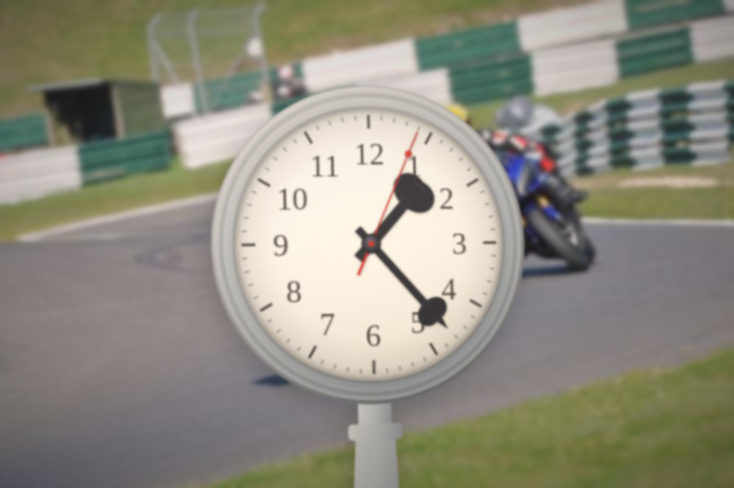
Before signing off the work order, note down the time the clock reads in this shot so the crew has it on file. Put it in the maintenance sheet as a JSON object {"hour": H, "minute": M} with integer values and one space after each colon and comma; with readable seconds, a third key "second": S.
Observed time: {"hour": 1, "minute": 23, "second": 4}
